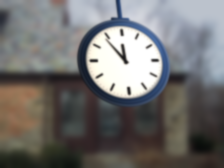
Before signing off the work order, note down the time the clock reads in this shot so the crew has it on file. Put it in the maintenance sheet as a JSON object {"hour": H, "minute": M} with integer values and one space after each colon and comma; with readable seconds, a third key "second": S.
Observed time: {"hour": 11, "minute": 54}
